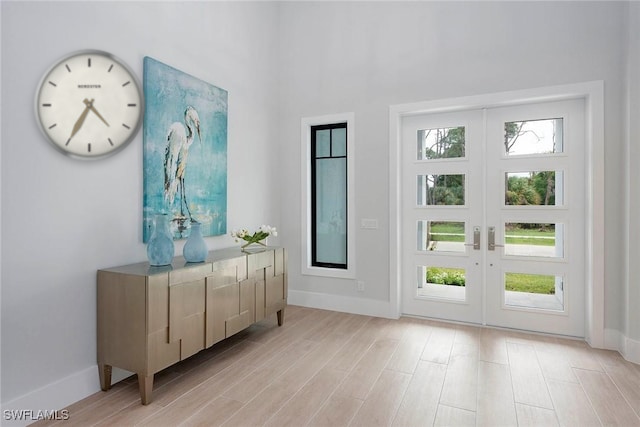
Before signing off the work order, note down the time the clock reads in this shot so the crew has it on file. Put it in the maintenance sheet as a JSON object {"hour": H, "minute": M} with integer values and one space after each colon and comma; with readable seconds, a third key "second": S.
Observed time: {"hour": 4, "minute": 35}
